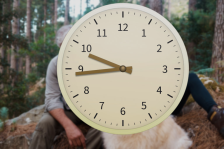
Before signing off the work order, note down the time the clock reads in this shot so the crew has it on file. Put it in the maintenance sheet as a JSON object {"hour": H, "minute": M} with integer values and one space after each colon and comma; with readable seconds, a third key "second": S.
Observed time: {"hour": 9, "minute": 44}
